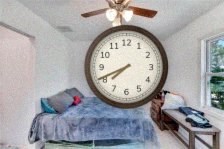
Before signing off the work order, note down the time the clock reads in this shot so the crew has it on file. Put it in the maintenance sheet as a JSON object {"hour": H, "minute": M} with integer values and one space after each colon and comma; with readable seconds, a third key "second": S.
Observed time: {"hour": 7, "minute": 41}
